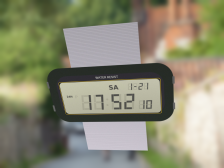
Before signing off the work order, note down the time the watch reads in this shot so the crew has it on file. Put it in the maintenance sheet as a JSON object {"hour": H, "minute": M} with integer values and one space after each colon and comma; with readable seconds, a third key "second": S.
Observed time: {"hour": 17, "minute": 52, "second": 10}
